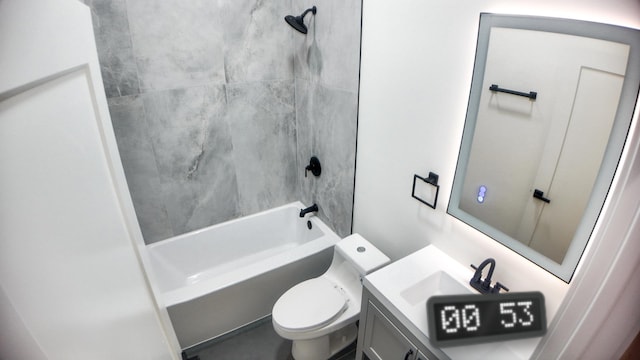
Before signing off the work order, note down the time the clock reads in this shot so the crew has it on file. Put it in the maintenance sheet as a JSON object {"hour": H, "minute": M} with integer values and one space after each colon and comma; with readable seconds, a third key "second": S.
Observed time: {"hour": 0, "minute": 53}
